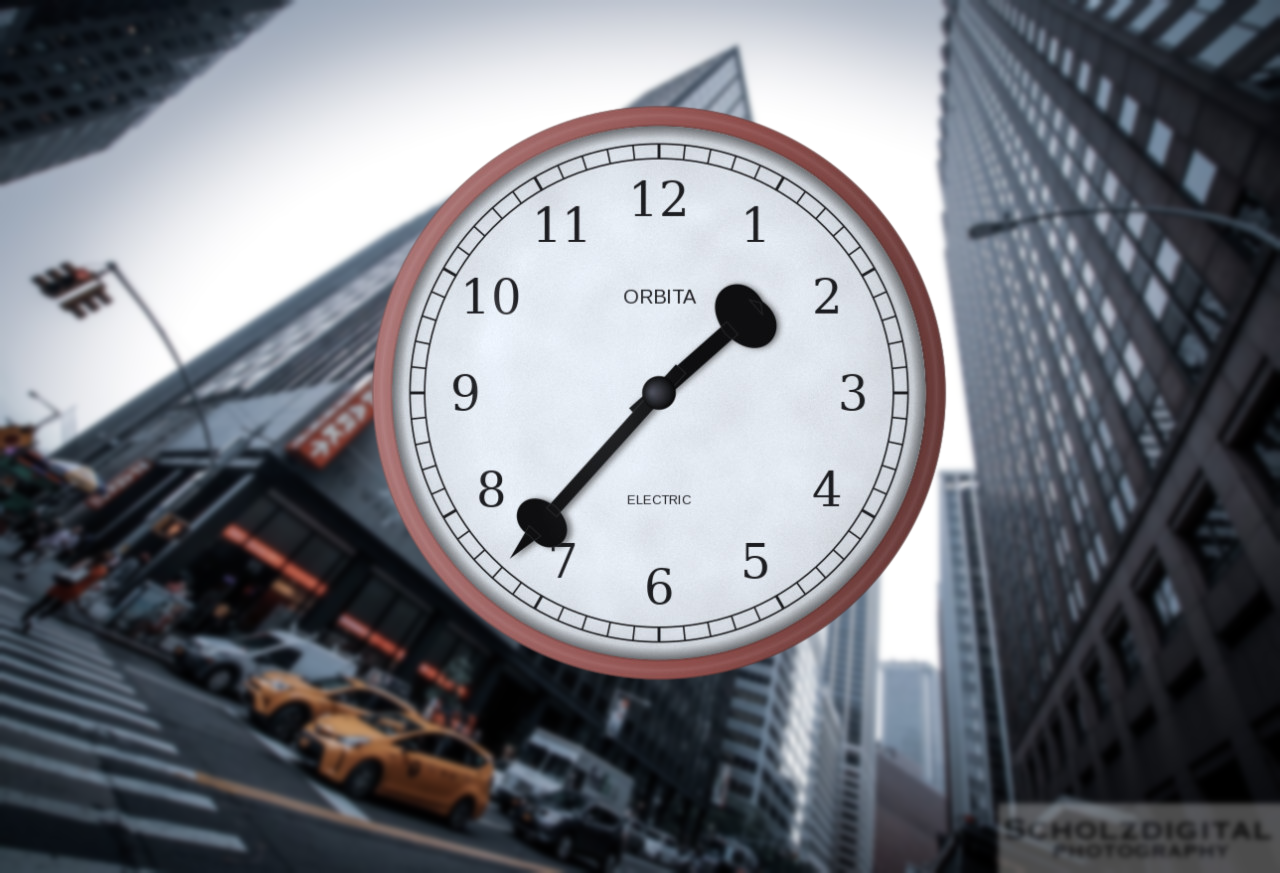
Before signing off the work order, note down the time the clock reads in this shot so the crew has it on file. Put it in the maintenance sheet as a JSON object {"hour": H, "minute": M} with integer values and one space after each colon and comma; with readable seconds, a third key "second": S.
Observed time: {"hour": 1, "minute": 37}
